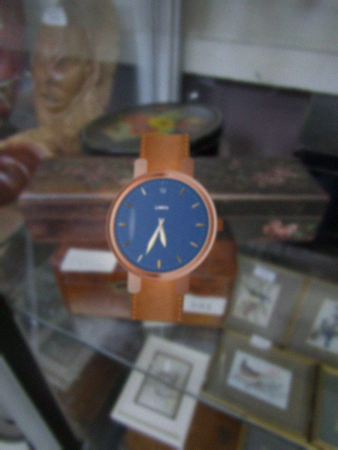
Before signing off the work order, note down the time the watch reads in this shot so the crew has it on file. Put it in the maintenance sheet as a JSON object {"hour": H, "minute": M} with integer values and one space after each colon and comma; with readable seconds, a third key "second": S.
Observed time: {"hour": 5, "minute": 34}
